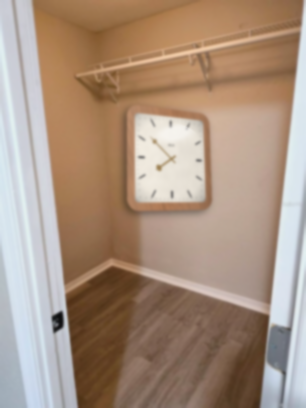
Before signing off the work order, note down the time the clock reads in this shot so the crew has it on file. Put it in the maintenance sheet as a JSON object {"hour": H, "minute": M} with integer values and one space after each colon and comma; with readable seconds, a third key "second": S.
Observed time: {"hour": 7, "minute": 52}
